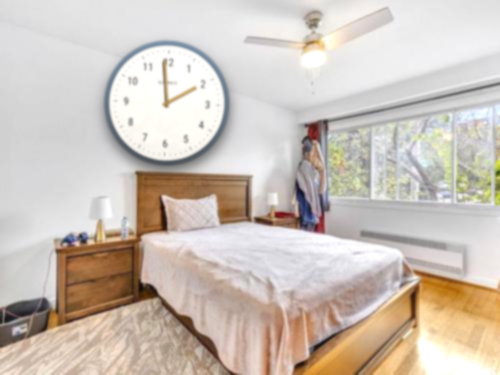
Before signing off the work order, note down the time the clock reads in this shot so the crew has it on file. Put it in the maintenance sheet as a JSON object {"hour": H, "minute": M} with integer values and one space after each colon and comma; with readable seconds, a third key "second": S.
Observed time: {"hour": 1, "minute": 59}
